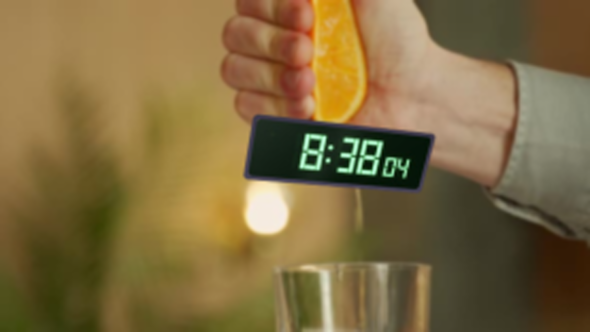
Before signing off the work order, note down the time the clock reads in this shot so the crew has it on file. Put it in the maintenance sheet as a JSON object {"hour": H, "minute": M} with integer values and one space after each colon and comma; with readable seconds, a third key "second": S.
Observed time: {"hour": 8, "minute": 38, "second": 4}
